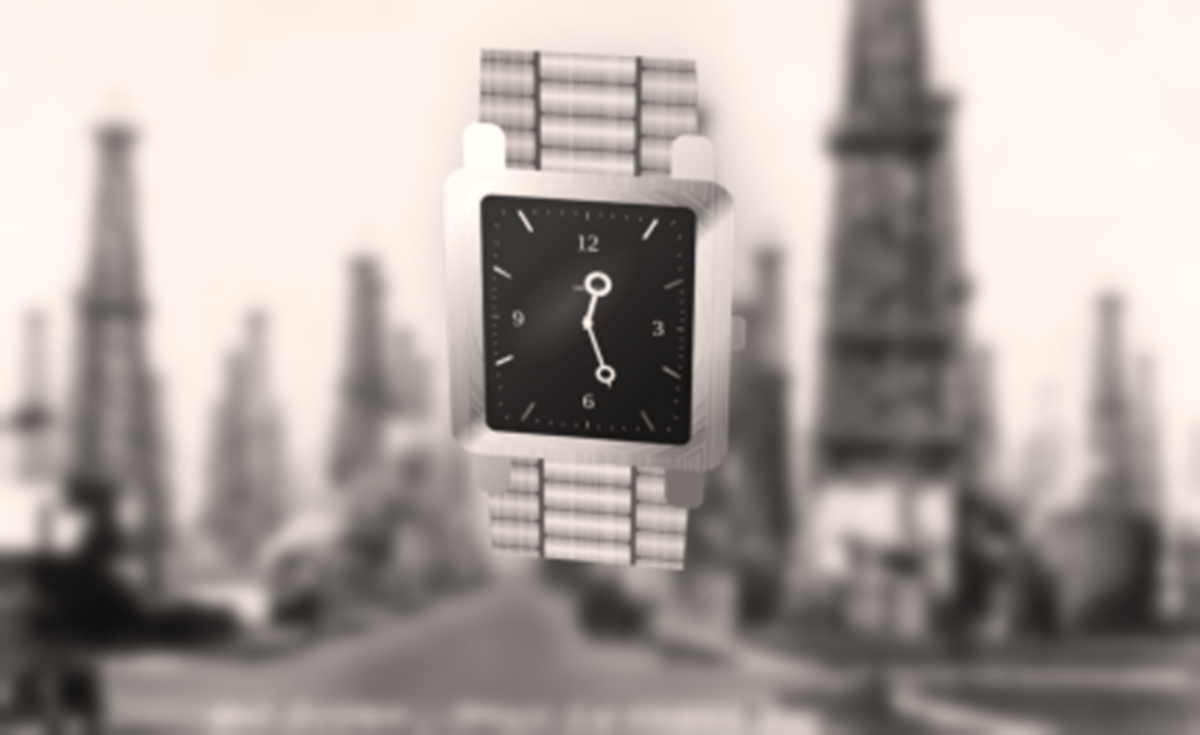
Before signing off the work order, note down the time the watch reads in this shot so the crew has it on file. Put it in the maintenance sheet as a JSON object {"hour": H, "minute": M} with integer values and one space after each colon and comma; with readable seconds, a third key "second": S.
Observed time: {"hour": 12, "minute": 27}
